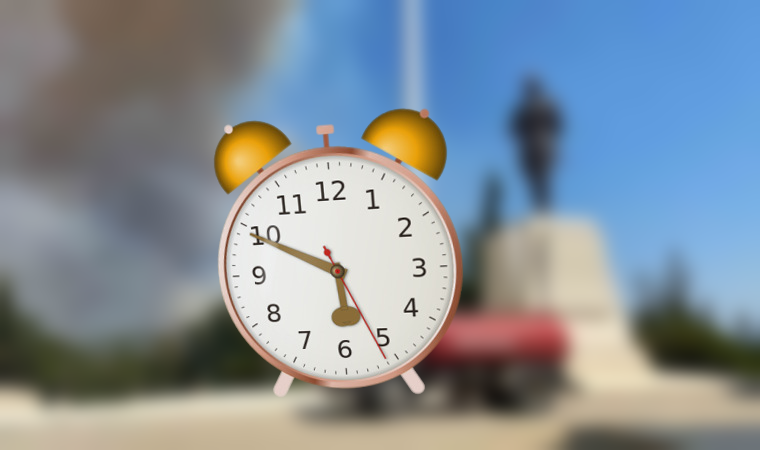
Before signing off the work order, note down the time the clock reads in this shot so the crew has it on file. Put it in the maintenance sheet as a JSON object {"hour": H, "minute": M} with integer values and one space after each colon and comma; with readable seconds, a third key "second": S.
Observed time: {"hour": 5, "minute": 49, "second": 26}
